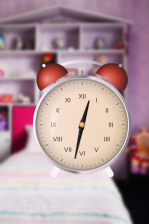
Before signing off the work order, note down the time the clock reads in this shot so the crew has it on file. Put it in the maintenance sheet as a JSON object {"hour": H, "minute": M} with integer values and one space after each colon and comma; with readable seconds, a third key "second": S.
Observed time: {"hour": 12, "minute": 32}
